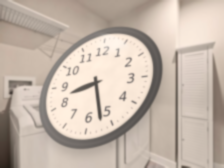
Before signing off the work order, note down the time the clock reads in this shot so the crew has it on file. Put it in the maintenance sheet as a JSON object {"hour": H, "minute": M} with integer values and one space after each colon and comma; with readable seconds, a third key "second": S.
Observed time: {"hour": 8, "minute": 27}
